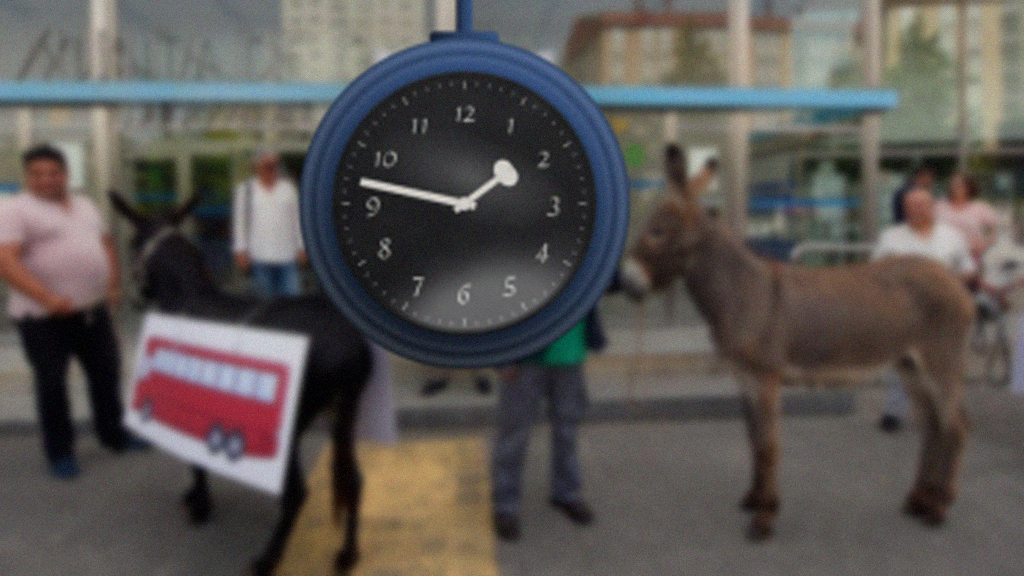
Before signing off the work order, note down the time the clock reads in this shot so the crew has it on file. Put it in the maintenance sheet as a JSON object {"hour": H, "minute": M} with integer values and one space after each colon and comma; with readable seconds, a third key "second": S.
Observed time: {"hour": 1, "minute": 47}
